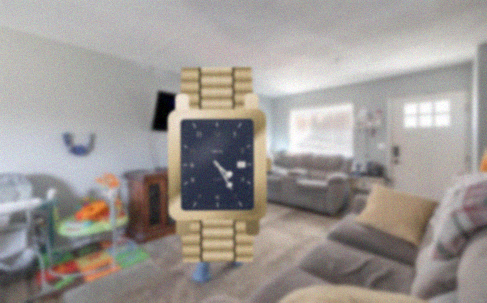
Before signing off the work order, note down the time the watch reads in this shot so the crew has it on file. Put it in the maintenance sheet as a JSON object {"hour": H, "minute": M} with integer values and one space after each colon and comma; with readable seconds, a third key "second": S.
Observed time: {"hour": 4, "minute": 25}
